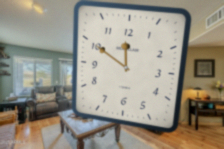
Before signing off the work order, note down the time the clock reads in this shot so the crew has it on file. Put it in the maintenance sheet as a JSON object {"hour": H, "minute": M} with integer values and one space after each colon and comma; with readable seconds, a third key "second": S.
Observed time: {"hour": 11, "minute": 50}
